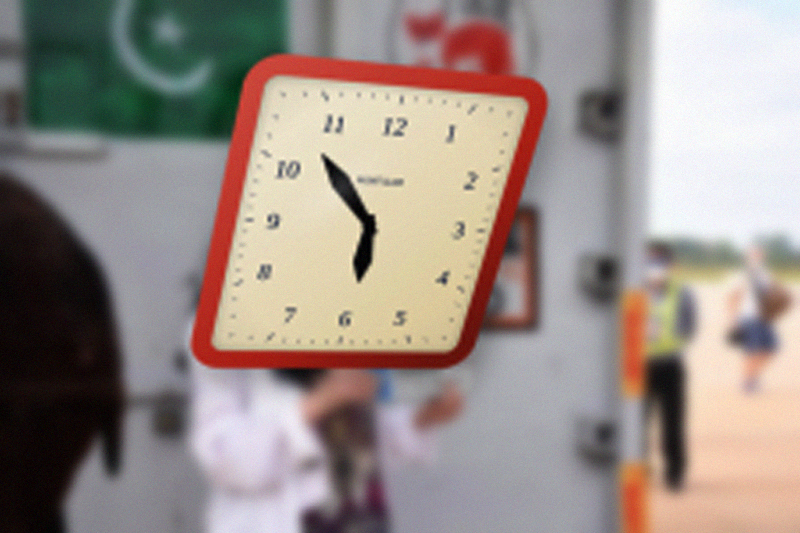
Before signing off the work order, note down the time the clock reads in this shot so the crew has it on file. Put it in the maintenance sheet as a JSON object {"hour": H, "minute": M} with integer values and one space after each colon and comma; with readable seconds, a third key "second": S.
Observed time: {"hour": 5, "minute": 53}
